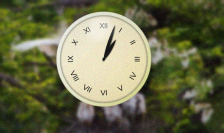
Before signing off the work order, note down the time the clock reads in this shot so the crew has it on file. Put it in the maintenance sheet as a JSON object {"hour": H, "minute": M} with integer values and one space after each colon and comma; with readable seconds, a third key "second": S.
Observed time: {"hour": 1, "minute": 3}
